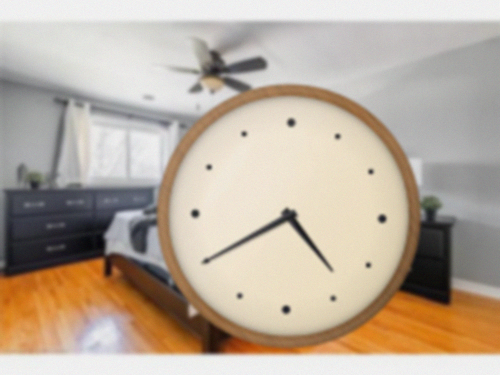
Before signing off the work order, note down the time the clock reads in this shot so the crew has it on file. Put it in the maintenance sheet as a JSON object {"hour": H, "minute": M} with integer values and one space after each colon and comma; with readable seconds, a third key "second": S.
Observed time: {"hour": 4, "minute": 40}
